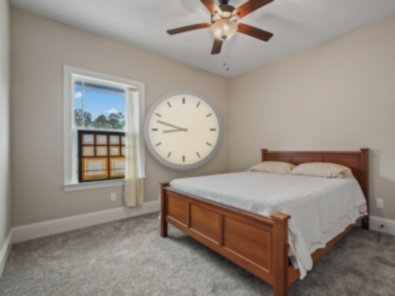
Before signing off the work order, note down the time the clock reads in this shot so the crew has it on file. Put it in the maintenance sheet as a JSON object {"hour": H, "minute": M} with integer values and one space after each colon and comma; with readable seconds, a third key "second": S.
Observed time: {"hour": 8, "minute": 48}
